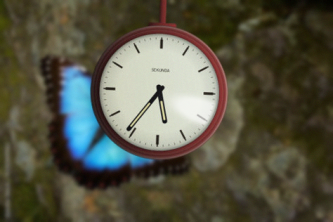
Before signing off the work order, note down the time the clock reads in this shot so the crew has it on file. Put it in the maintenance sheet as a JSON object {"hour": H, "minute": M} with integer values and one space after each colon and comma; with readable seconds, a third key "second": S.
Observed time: {"hour": 5, "minute": 36}
